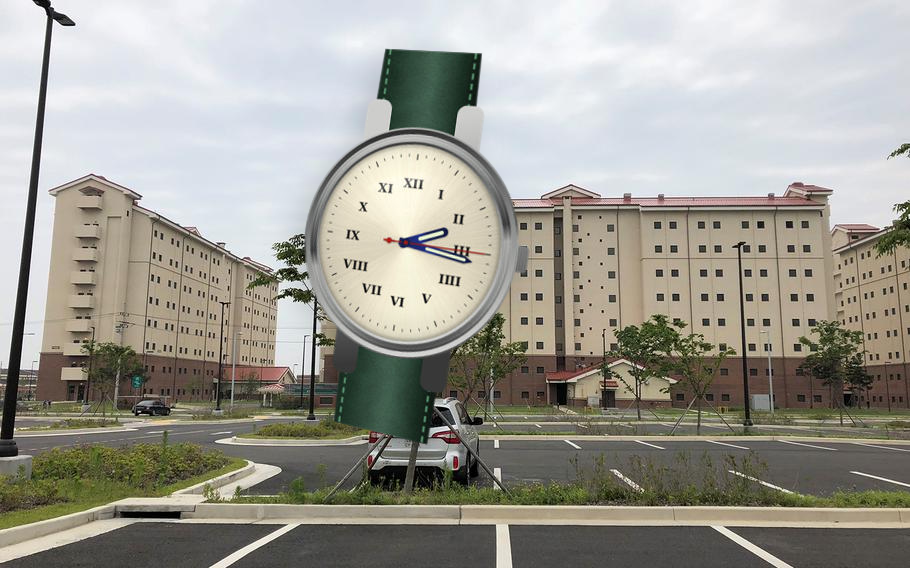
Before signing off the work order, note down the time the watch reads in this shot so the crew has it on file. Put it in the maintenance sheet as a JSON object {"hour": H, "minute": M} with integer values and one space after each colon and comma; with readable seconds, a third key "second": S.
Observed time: {"hour": 2, "minute": 16, "second": 15}
